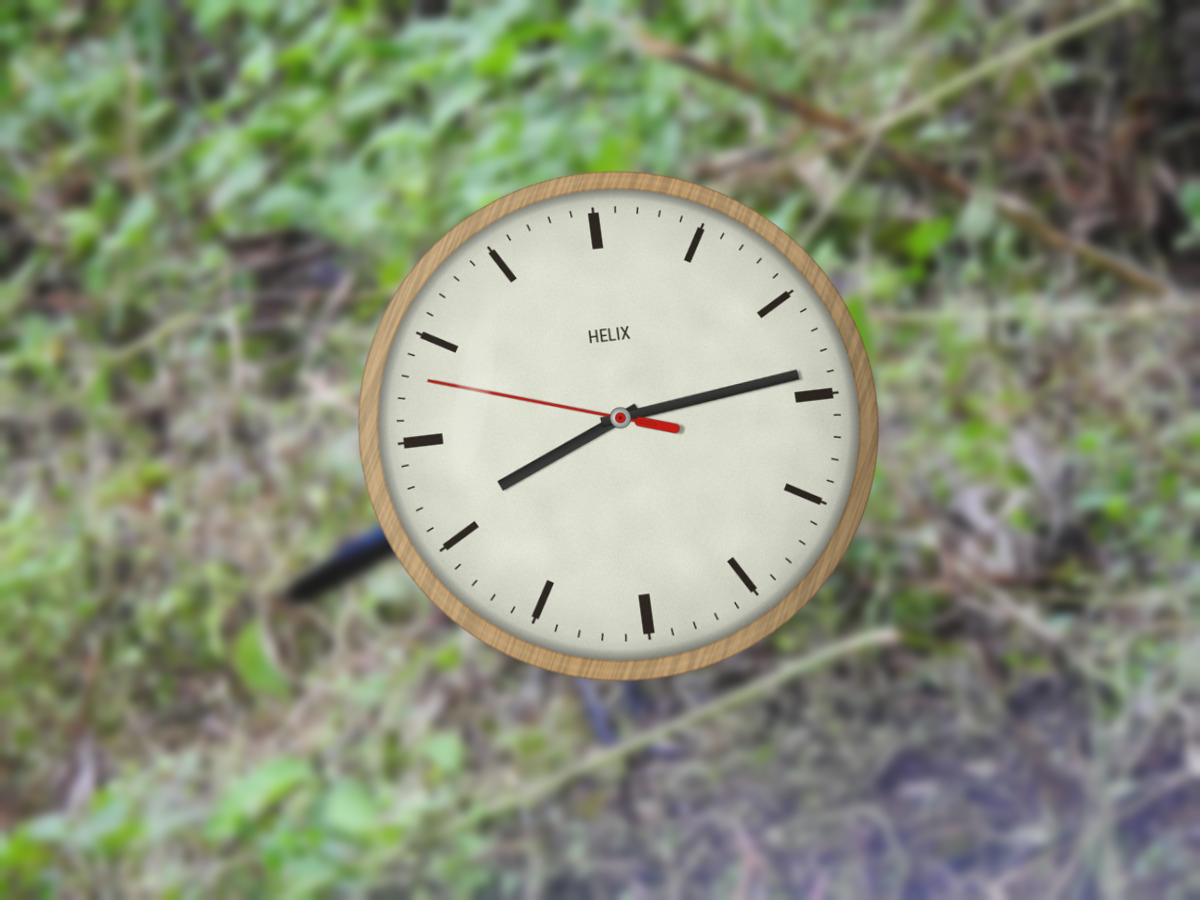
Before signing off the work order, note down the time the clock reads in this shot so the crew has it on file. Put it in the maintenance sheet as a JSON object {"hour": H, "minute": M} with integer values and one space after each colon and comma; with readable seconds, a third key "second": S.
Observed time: {"hour": 8, "minute": 13, "second": 48}
